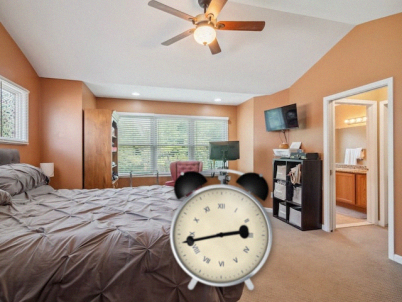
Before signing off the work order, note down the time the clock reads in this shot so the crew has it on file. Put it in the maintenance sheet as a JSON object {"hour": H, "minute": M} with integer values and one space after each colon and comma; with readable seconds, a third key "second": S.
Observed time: {"hour": 2, "minute": 43}
